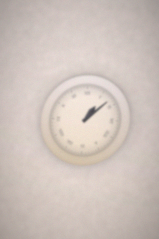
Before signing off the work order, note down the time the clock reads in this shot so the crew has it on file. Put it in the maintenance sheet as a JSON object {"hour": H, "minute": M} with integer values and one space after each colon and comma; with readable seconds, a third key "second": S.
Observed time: {"hour": 1, "minute": 8}
